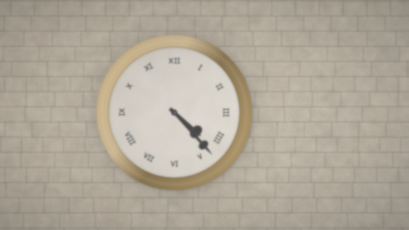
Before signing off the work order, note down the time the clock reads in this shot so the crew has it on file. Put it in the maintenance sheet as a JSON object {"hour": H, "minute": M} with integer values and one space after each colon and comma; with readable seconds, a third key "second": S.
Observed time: {"hour": 4, "minute": 23}
